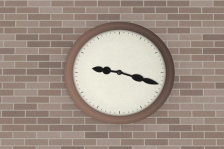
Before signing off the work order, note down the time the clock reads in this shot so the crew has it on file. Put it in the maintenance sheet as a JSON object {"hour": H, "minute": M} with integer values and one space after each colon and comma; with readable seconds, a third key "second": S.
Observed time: {"hour": 9, "minute": 18}
